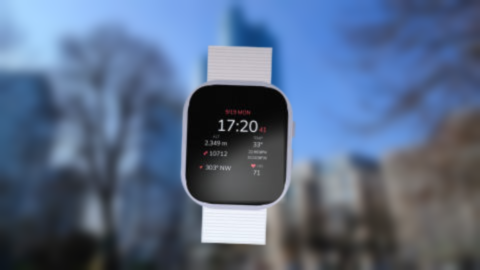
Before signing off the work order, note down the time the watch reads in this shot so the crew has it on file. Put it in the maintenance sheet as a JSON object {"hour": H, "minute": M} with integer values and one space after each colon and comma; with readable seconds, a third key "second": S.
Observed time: {"hour": 17, "minute": 20}
